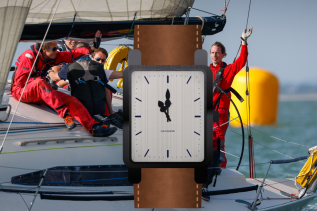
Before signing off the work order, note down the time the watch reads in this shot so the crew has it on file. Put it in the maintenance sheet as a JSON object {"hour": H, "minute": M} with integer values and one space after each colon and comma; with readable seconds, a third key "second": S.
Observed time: {"hour": 11, "minute": 0}
